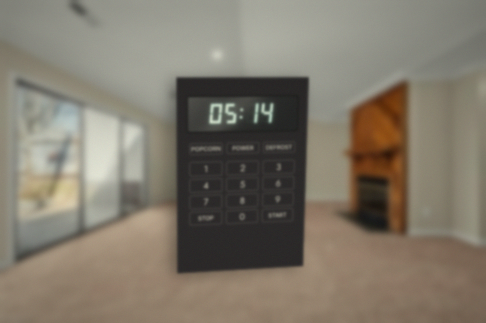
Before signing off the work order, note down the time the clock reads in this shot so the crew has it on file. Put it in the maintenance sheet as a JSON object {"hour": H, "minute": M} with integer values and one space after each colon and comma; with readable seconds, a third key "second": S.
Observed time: {"hour": 5, "minute": 14}
